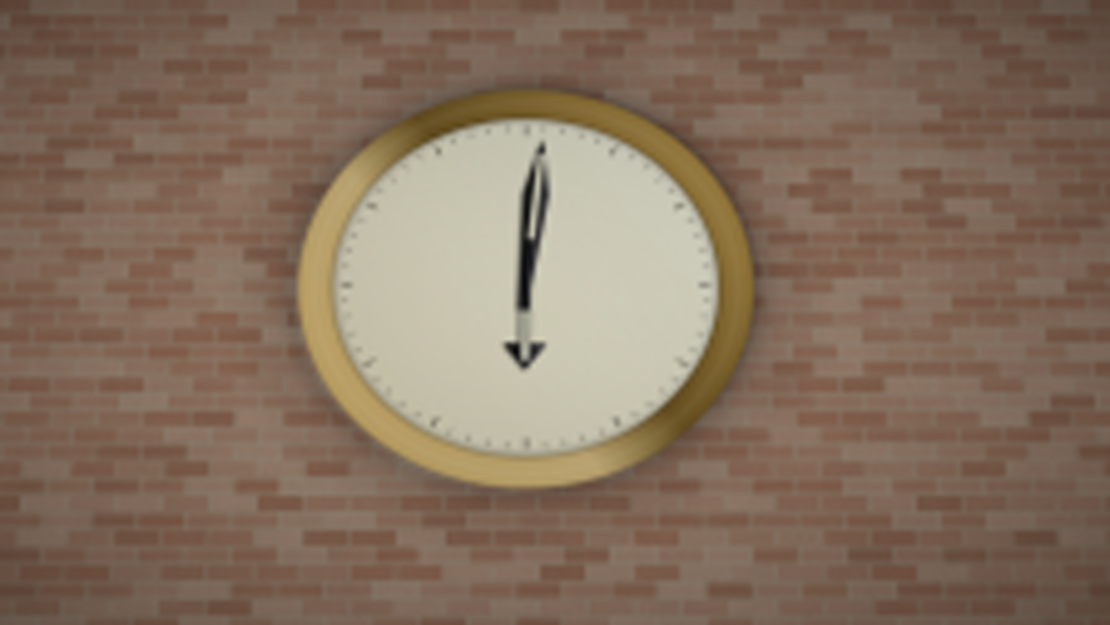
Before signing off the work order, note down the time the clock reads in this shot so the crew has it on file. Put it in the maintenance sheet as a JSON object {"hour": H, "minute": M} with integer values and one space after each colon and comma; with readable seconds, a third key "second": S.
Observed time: {"hour": 6, "minute": 1}
